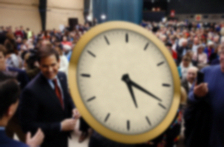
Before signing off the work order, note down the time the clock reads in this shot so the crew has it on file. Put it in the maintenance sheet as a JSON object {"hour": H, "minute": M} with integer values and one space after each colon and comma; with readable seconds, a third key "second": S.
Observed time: {"hour": 5, "minute": 19}
